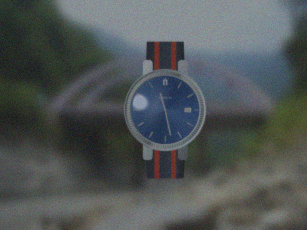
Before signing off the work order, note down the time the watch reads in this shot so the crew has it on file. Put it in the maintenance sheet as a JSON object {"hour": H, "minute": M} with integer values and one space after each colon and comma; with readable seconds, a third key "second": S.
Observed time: {"hour": 11, "minute": 28}
